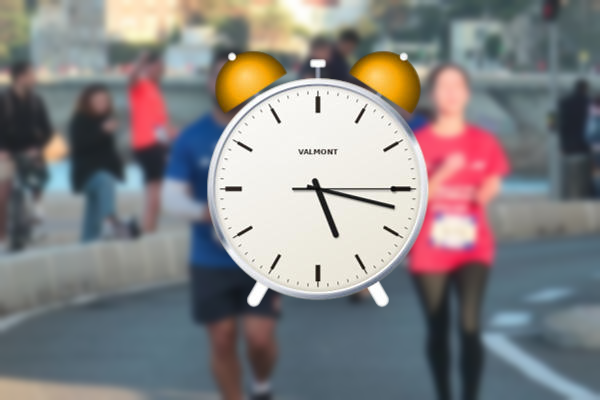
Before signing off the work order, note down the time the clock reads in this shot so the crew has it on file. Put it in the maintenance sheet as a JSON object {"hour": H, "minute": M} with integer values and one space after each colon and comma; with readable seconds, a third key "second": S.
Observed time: {"hour": 5, "minute": 17, "second": 15}
